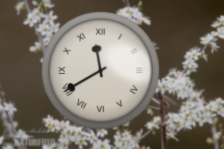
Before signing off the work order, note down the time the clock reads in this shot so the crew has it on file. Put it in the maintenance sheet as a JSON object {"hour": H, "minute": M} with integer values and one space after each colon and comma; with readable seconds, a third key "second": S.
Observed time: {"hour": 11, "minute": 40}
